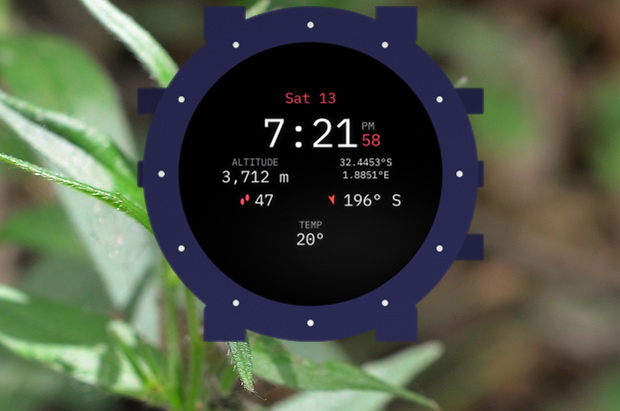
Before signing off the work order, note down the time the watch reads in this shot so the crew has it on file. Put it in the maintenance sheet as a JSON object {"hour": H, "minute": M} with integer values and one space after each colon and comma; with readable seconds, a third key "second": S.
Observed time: {"hour": 7, "minute": 21, "second": 58}
